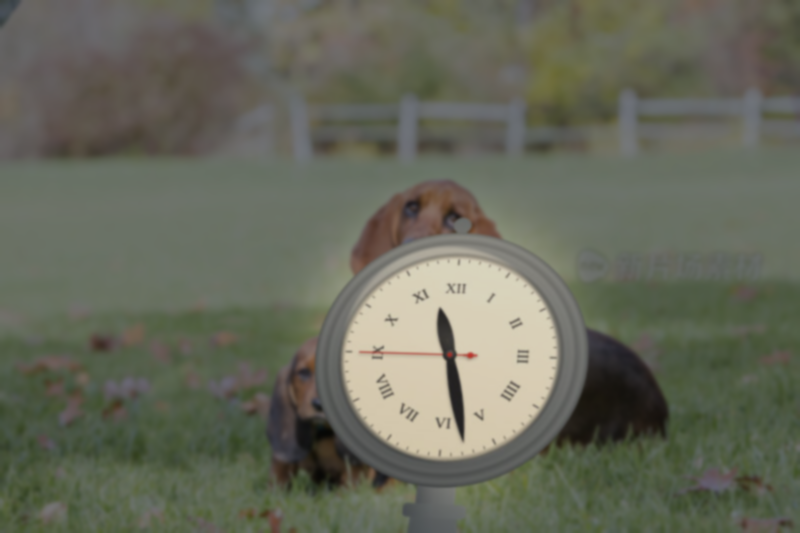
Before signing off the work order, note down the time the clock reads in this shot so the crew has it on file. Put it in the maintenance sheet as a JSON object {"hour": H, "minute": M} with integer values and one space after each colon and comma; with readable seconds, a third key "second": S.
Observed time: {"hour": 11, "minute": 27, "second": 45}
